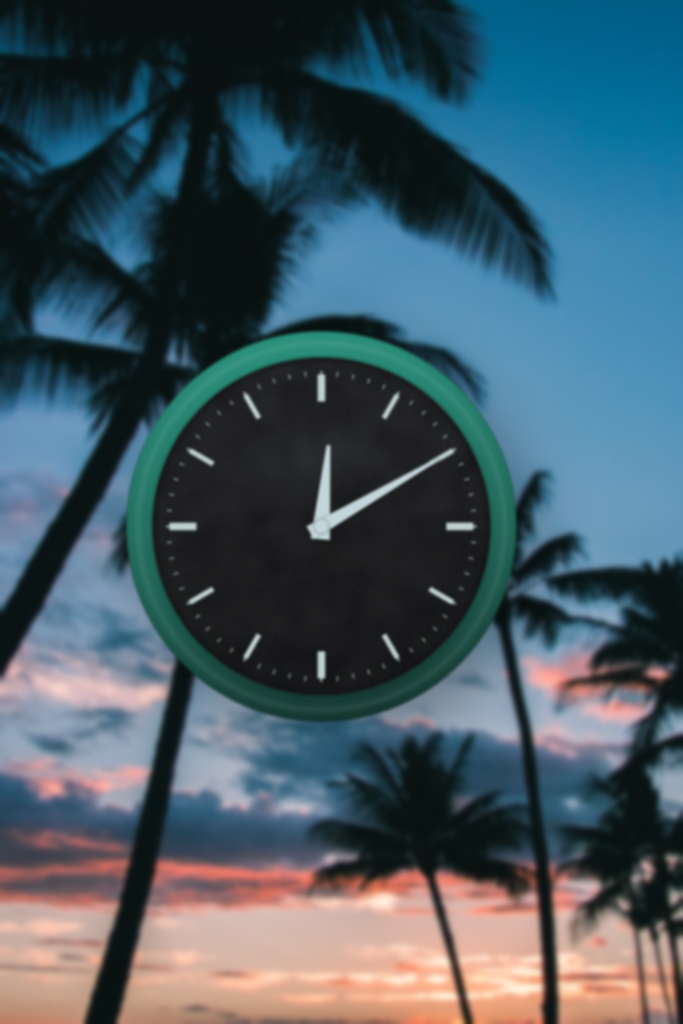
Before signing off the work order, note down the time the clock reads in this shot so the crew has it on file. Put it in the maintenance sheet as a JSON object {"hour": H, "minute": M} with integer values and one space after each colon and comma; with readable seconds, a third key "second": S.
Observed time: {"hour": 12, "minute": 10}
